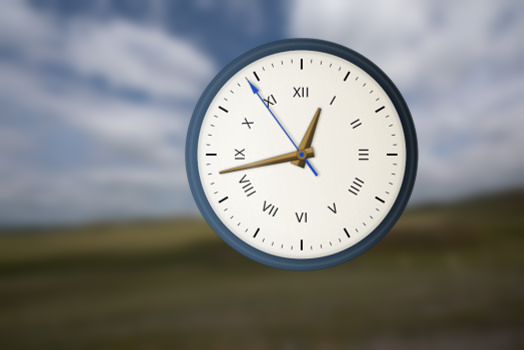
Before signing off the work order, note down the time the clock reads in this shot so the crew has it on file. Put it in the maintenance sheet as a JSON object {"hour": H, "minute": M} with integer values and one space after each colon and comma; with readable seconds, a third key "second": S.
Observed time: {"hour": 12, "minute": 42, "second": 54}
